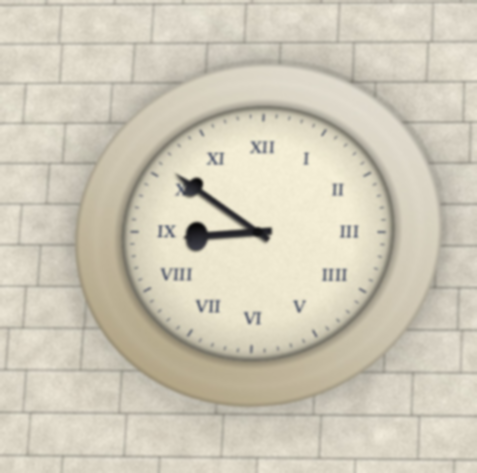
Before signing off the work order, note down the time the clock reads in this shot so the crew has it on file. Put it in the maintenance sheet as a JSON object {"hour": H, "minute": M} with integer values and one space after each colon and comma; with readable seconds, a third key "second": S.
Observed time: {"hour": 8, "minute": 51}
